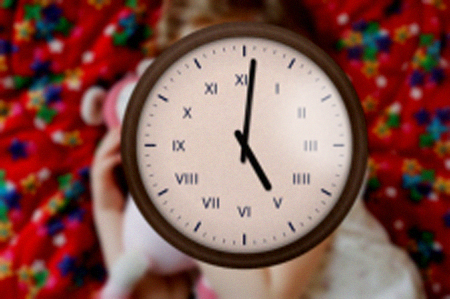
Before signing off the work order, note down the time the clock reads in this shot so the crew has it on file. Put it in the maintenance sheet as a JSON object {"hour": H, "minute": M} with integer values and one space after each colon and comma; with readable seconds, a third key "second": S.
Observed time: {"hour": 5, "minute": 1}
